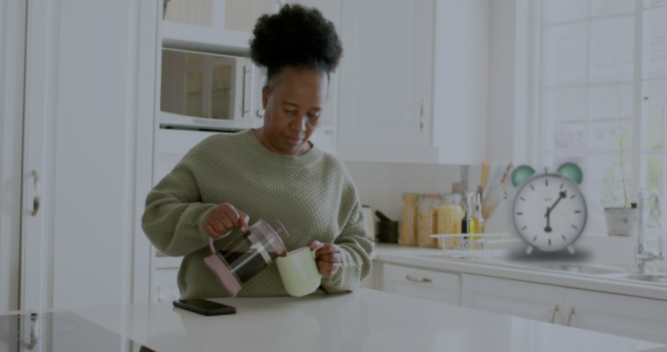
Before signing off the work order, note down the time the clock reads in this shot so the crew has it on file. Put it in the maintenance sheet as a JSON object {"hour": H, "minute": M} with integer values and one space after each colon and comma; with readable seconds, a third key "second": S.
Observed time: {"hour": 6, "minute": 7}
